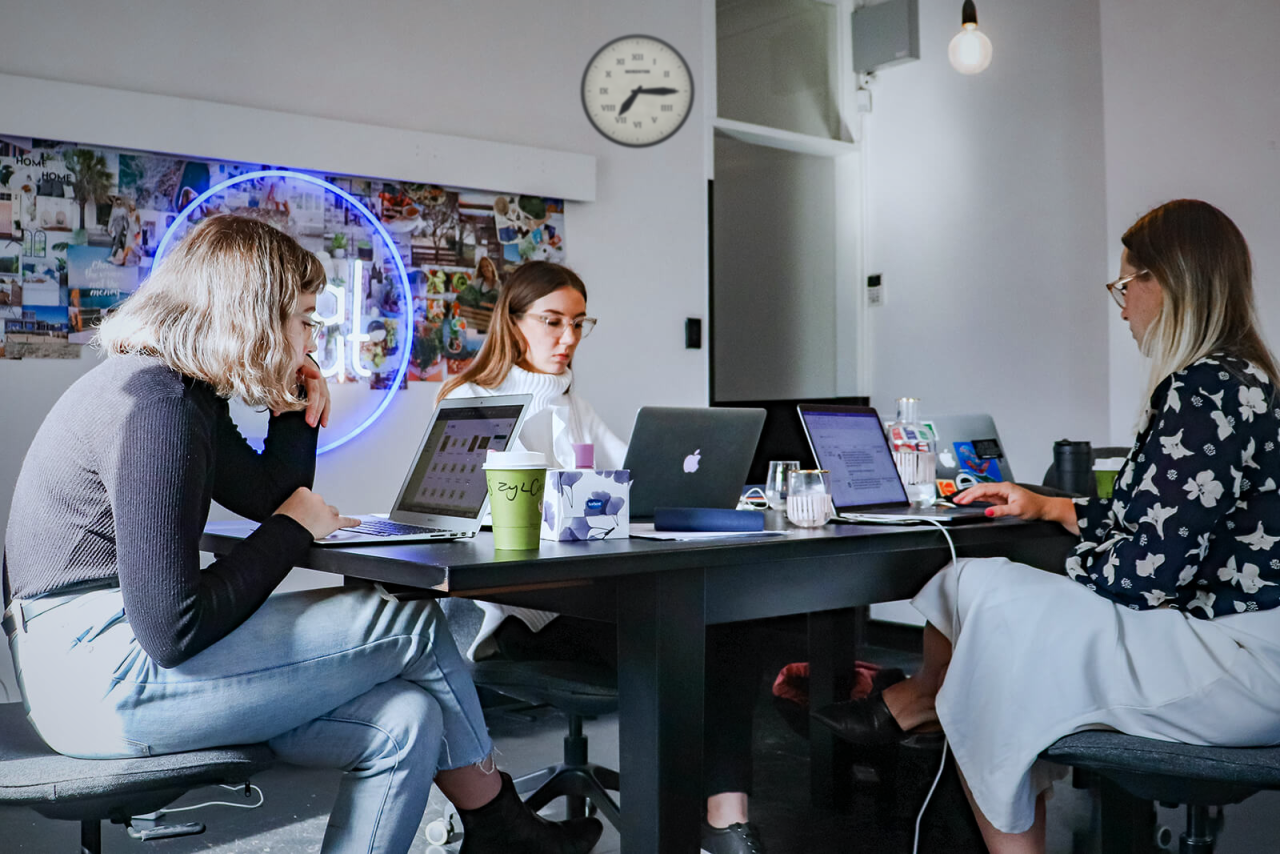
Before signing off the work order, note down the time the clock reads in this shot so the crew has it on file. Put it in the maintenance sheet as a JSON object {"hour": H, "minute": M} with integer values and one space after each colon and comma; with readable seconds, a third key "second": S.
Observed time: {"hour": 7, "minute": 15}
